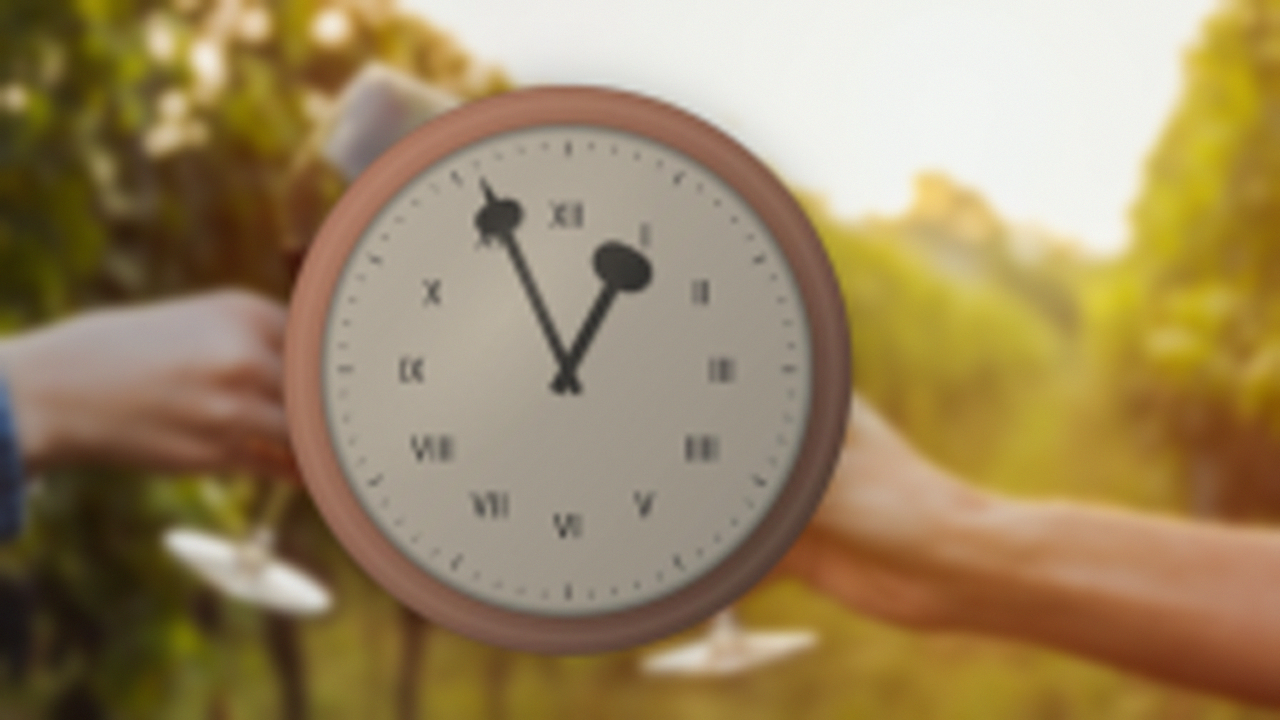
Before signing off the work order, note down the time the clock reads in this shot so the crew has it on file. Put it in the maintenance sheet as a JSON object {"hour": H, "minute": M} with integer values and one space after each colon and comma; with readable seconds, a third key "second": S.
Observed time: {"hour": 12, "minute": 56}
